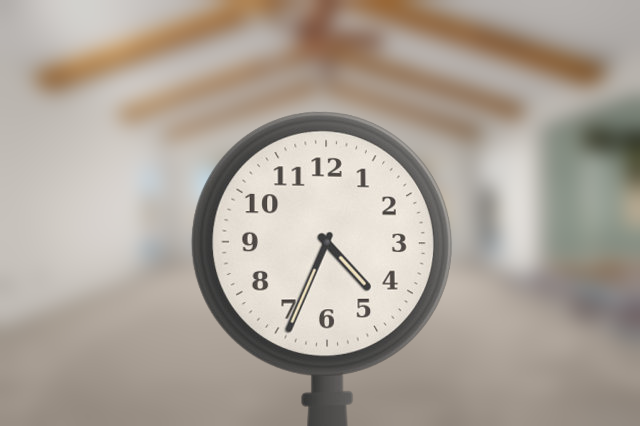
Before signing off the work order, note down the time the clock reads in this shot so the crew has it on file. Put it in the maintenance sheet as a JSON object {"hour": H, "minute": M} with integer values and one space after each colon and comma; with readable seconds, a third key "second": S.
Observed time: {"hour": 4, "minute": 34}
